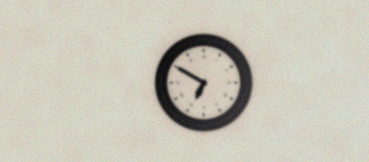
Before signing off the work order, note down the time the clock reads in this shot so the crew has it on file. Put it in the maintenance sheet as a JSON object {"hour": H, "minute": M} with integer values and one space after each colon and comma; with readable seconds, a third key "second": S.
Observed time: {"hour": 6, "minute": 50}
